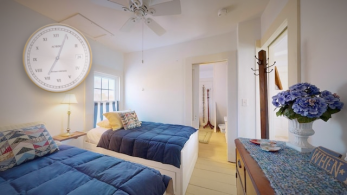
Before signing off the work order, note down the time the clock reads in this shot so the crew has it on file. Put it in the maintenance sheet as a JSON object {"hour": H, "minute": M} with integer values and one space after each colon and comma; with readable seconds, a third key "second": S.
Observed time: {"hour": 7, "minute": 4}
